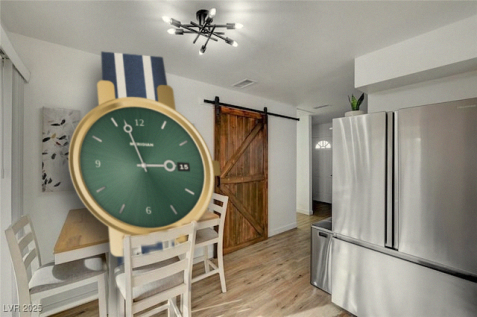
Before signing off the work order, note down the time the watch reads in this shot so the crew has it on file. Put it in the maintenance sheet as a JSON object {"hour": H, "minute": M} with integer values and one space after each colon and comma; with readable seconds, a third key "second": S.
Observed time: {"hour": 2, "minute": 57}
